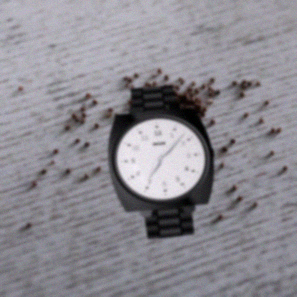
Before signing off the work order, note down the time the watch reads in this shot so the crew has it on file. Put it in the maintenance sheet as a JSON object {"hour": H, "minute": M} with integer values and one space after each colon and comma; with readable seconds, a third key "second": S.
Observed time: {"hour": 7, "minute": 8}
